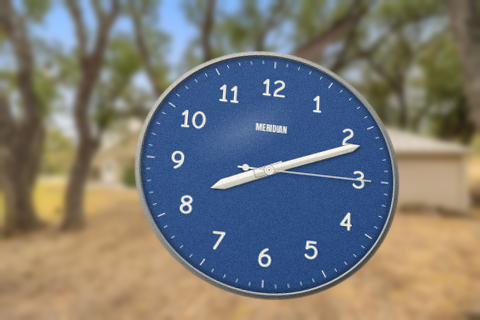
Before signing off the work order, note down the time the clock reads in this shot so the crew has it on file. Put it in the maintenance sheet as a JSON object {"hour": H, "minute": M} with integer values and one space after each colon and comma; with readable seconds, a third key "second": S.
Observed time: {"hour": 8, "minute": 11, "second": 15}
